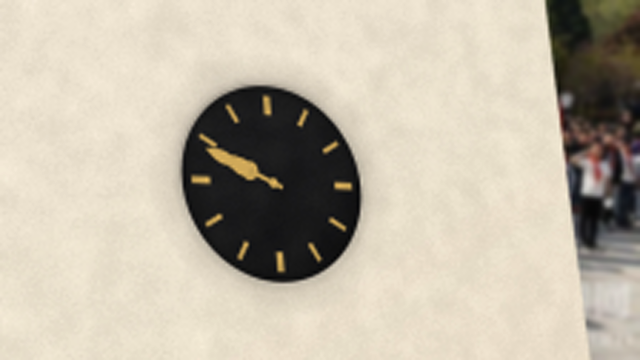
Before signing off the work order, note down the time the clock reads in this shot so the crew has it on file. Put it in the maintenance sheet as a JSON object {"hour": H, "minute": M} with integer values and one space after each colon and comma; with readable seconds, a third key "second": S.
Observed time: {"hour": 9, "minute": 49}
